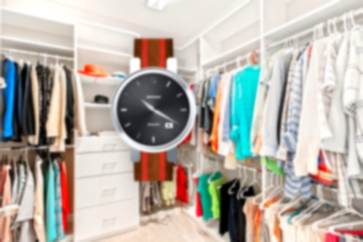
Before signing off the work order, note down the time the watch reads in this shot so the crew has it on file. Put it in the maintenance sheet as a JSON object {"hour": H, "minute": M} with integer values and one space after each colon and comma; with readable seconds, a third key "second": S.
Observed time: {"hour": 10, "minute": 20}
